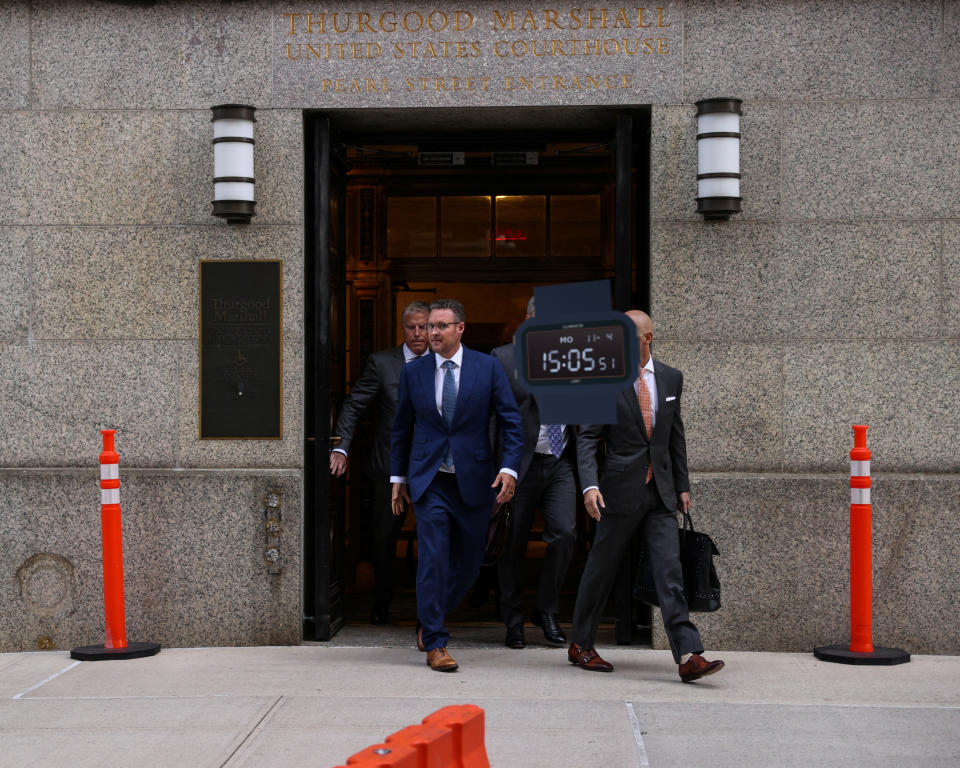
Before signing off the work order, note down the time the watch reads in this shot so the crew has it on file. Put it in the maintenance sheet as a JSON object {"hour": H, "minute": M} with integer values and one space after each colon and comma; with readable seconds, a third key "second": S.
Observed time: {"hour": 15, "minute": 5, "second": 51}
